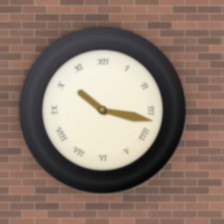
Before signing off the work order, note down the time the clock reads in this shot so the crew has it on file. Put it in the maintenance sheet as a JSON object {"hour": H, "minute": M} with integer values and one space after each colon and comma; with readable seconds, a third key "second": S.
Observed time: {"hour": 10, "minute": 17}
